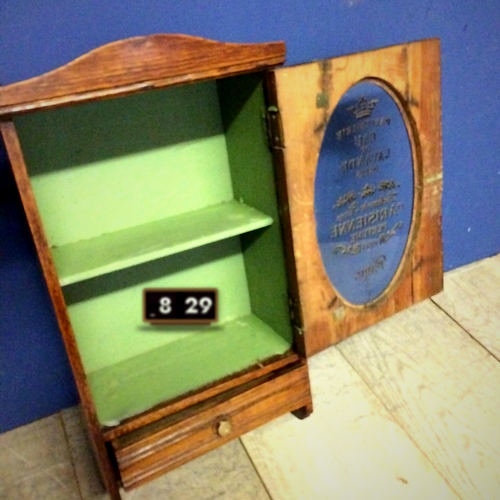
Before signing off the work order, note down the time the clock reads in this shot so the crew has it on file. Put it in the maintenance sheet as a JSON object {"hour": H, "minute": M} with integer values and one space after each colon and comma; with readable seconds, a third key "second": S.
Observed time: {"hour": 8, "minute": 29}
